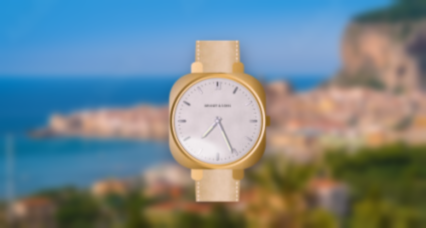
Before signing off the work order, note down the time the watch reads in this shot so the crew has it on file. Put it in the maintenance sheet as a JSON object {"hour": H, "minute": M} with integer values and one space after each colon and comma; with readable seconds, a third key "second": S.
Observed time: {"hour": 7, "minute": 26}
